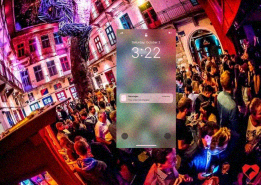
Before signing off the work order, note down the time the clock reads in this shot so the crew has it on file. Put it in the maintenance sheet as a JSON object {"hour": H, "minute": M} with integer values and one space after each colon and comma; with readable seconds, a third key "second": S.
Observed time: {"hour": 3, "minute": 22}
